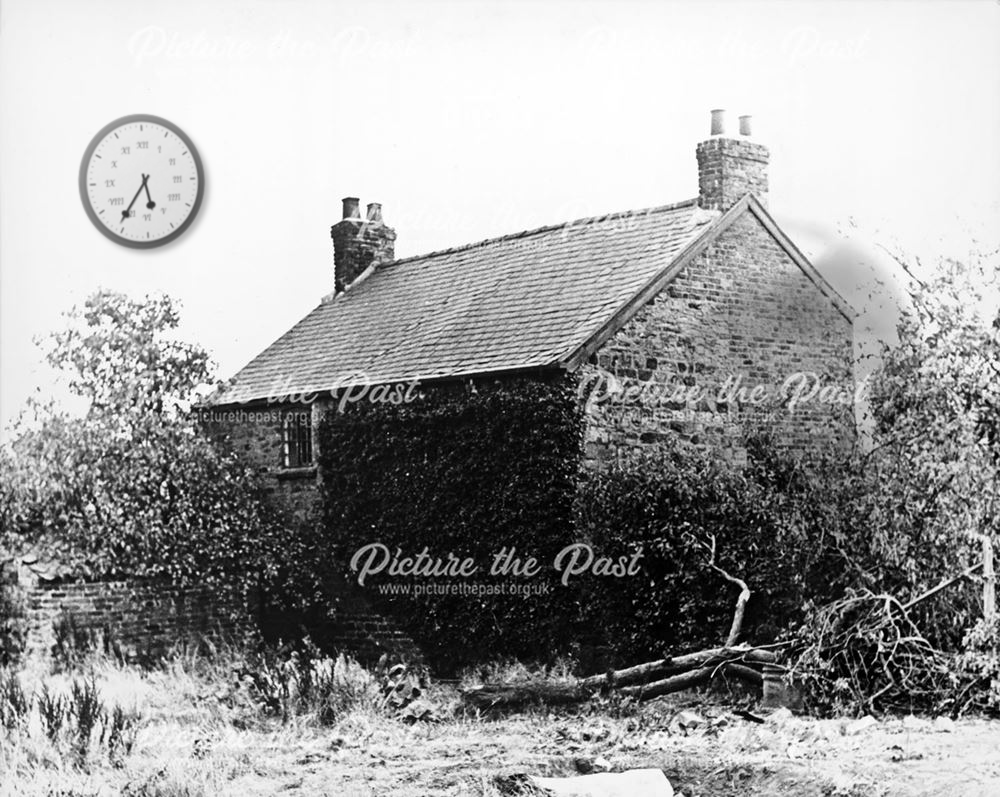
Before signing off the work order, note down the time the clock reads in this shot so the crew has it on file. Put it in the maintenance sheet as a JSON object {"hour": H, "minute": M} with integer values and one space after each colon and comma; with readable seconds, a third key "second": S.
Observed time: {"hour": 5, "minute": 36}
